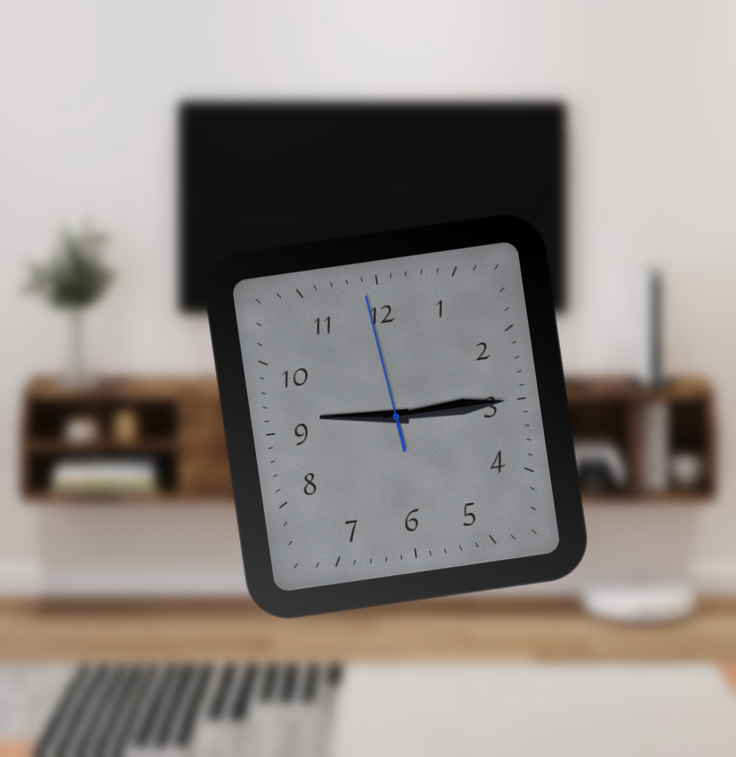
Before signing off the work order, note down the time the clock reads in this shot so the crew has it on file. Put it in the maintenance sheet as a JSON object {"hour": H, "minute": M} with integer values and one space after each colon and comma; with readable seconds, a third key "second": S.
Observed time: {"hour": 9, "minute": 14, "second": 59}
